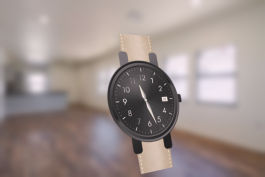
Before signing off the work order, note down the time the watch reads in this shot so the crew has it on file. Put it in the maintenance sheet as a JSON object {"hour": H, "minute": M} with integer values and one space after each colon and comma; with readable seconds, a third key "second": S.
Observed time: {"hour": 11, "minute": 27}
